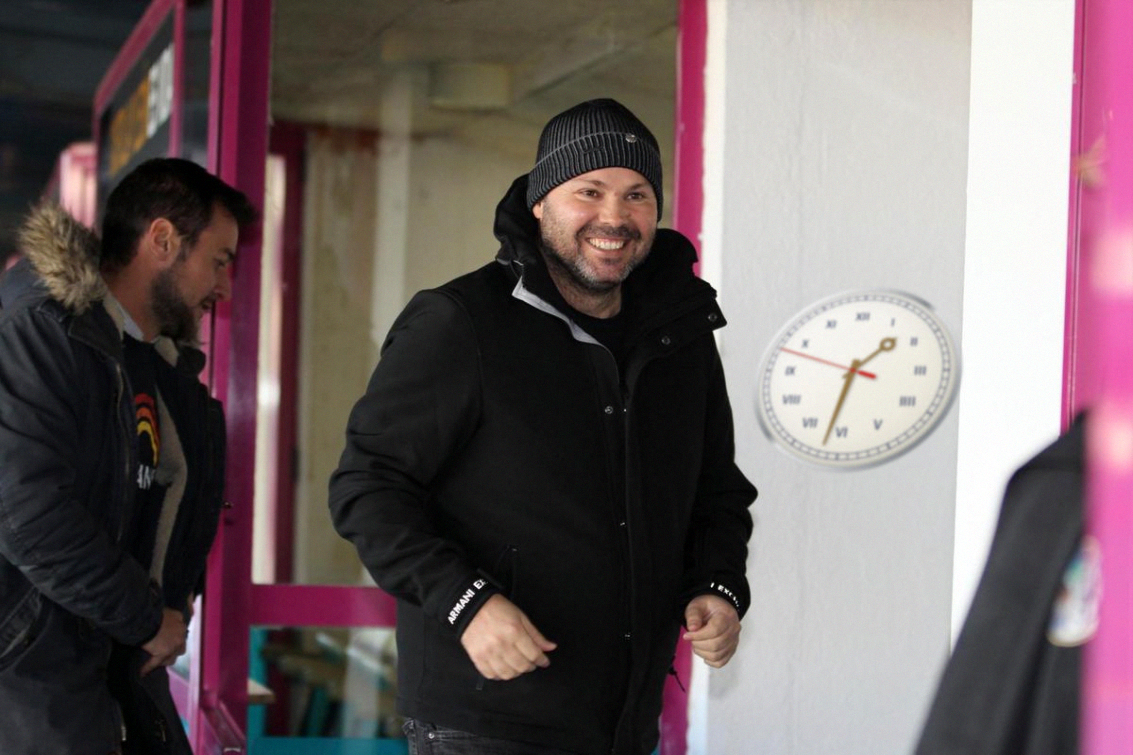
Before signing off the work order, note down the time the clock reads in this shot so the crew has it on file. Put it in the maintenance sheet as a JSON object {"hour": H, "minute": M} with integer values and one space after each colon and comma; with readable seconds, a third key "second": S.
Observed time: {"hour": 1, "minute": 31, "second": 48}
